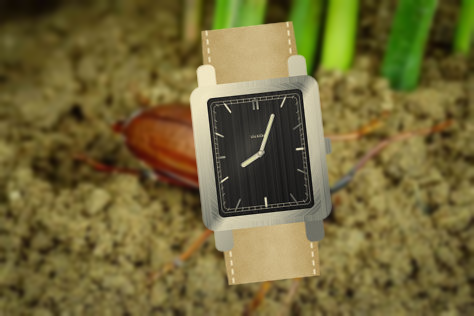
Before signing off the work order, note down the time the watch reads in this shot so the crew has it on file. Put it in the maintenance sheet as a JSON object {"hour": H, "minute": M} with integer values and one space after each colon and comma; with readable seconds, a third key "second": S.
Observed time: {"hour": 8, "minute": 4}
